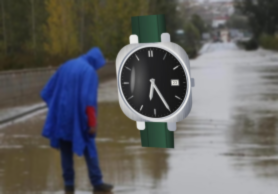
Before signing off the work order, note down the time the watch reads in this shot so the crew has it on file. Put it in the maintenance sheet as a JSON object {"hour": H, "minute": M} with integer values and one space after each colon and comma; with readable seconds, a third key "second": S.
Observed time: {"hour": 6, "minute": 25}
